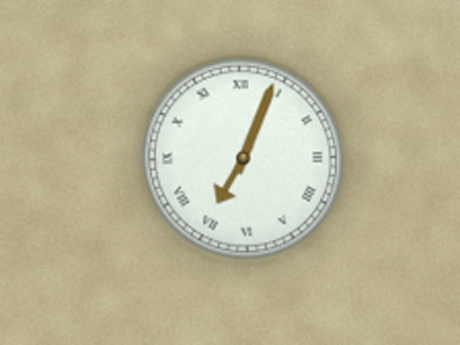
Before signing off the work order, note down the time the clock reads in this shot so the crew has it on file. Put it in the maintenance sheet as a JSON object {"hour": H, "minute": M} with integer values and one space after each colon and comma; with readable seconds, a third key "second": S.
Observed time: {"hour": 7, "minute": 4}
